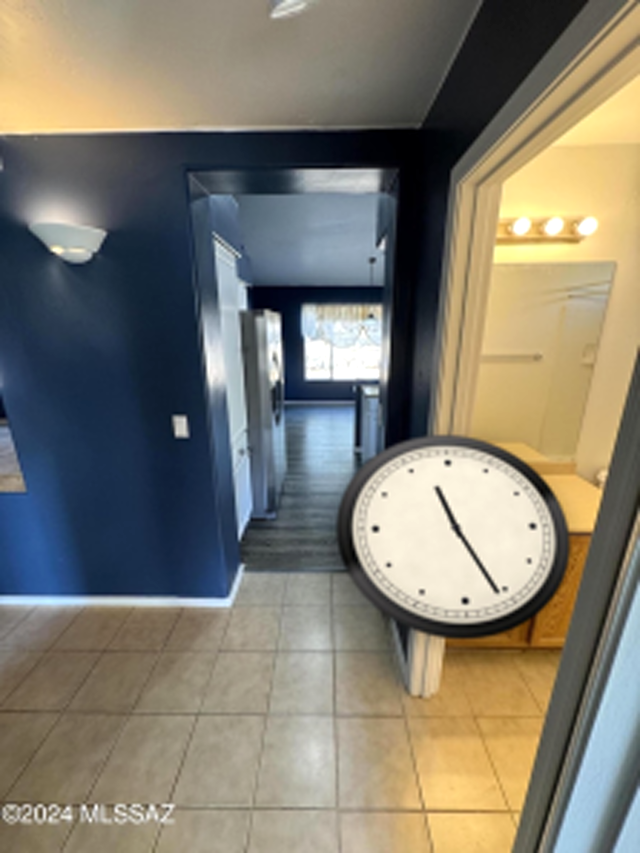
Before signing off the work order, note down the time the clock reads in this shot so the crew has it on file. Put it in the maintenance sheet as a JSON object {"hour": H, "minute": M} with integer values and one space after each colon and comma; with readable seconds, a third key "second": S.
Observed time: {"hour": 11, "minute": 26}
